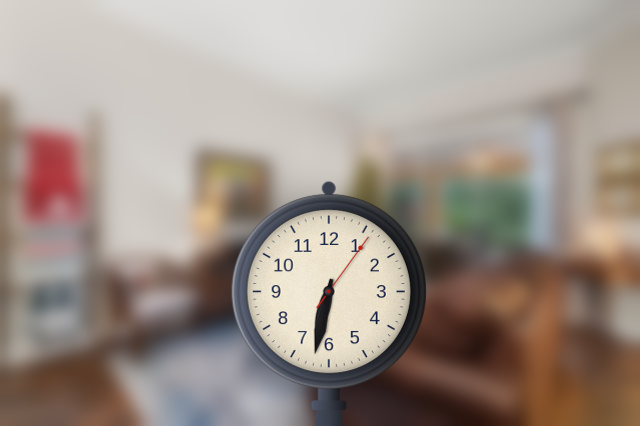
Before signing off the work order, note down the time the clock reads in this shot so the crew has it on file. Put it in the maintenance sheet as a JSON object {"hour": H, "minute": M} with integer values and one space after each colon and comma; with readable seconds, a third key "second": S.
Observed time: {"hour": 6, "minute": 32, "second": 6}
